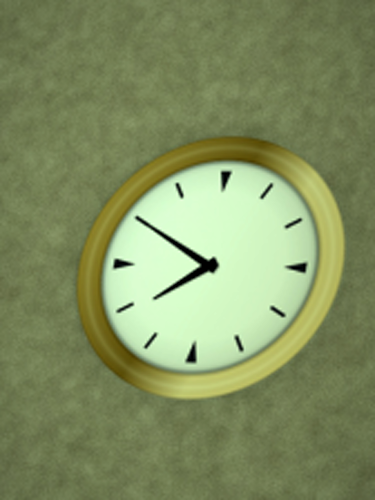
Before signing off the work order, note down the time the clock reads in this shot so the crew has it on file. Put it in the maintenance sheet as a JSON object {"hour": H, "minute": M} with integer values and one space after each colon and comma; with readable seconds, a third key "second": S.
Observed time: {"hour": 7, "minute": 50}
